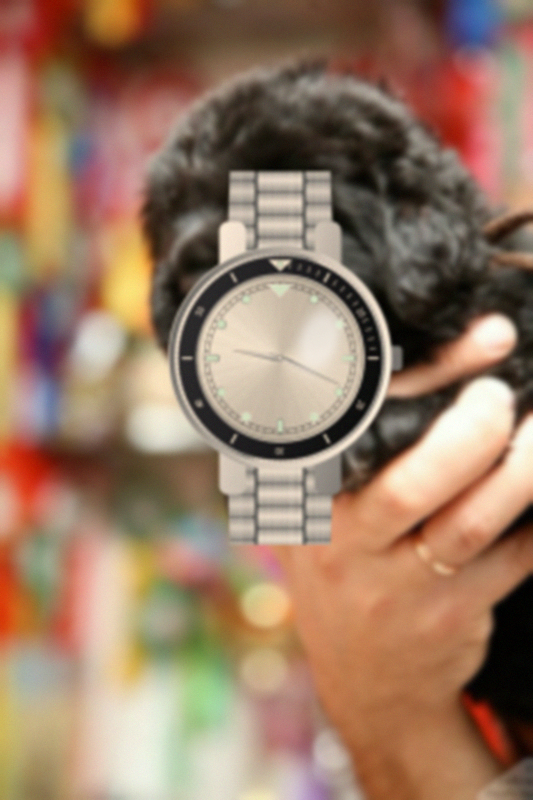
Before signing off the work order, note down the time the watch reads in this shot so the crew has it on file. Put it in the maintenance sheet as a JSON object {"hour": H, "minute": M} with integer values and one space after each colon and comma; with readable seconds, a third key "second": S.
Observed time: {"hour": 9, "minute": 19}
